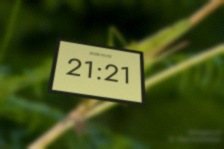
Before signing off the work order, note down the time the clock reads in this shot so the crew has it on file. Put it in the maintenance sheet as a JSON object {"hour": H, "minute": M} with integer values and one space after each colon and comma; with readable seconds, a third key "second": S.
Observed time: {"hour": 21, "minute": 21}
